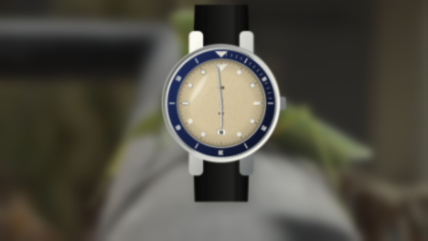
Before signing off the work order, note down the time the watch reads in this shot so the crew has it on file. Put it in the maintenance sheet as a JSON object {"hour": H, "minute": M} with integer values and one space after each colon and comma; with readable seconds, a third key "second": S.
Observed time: {"hour": 5, "minute": 59}
